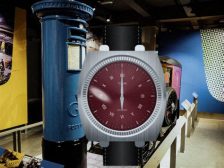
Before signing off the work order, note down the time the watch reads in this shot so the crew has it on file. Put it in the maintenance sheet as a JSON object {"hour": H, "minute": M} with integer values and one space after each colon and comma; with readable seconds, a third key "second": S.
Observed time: {"hour": 6, "minute": 0}
